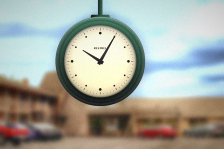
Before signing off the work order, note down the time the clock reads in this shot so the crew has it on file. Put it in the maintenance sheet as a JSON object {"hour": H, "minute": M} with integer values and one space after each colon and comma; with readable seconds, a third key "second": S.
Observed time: {"hour": 10, "minute": 5}
